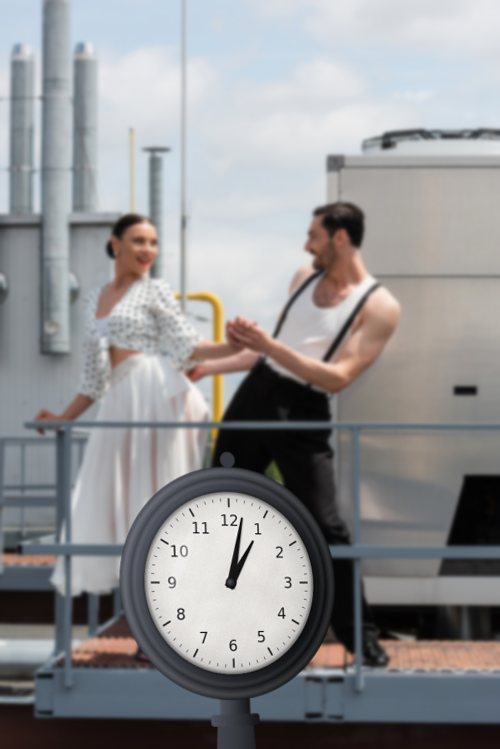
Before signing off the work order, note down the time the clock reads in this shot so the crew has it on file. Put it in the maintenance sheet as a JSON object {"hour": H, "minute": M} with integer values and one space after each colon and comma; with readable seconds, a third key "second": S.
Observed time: {"hour": 1, "minute": 2}
